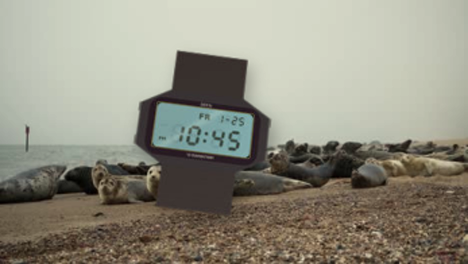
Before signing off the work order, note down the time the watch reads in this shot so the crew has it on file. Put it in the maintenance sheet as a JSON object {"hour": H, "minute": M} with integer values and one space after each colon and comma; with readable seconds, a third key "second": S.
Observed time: {"hour": 10, "minute": 45}
